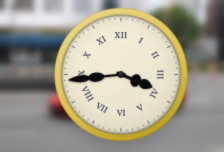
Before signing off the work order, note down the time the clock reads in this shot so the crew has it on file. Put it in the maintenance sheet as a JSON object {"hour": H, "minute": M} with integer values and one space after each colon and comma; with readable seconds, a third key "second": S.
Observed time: {"hour": 3, "minute": 44}
